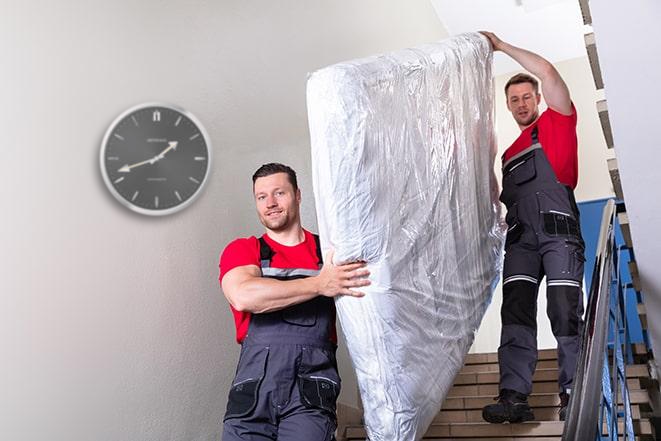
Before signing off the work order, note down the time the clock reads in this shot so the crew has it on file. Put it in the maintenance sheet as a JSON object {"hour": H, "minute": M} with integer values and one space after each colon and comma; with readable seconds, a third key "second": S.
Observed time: {"hour": 1, "minute": 42}
